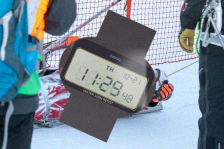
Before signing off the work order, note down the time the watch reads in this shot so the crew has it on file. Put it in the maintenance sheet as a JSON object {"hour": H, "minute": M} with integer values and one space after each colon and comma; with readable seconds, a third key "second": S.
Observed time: {"hour": 11, "minute": 29, "second": 48}
